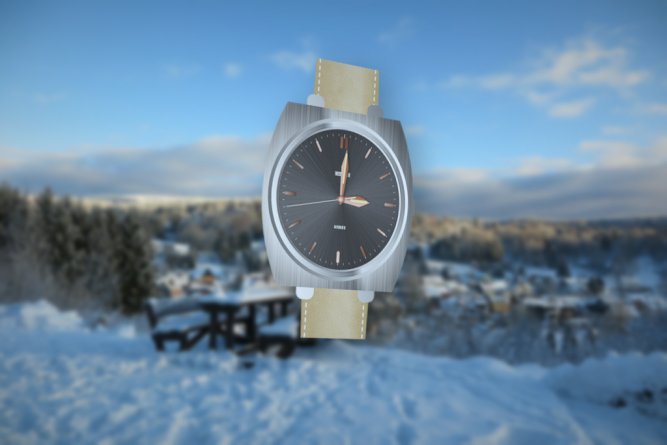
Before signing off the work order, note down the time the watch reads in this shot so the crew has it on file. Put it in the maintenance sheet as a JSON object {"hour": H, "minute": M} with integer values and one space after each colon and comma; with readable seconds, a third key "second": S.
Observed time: {"hour": 3, "minute": 0, "second": 43}
